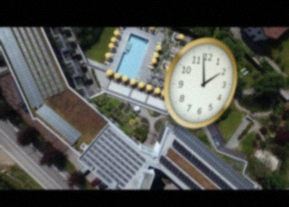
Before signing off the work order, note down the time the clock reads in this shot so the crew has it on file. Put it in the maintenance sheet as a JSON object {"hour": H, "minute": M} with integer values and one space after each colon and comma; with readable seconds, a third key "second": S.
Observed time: {"hour": 1, "minute": 58}
